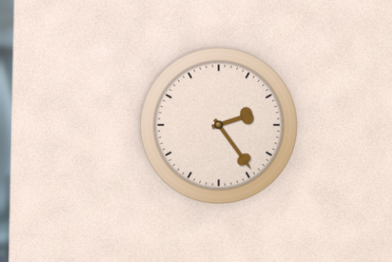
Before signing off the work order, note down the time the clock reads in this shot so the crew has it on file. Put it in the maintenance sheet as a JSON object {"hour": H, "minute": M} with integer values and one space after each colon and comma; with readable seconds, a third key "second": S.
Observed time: {"hour": 2, "minute": 24}
